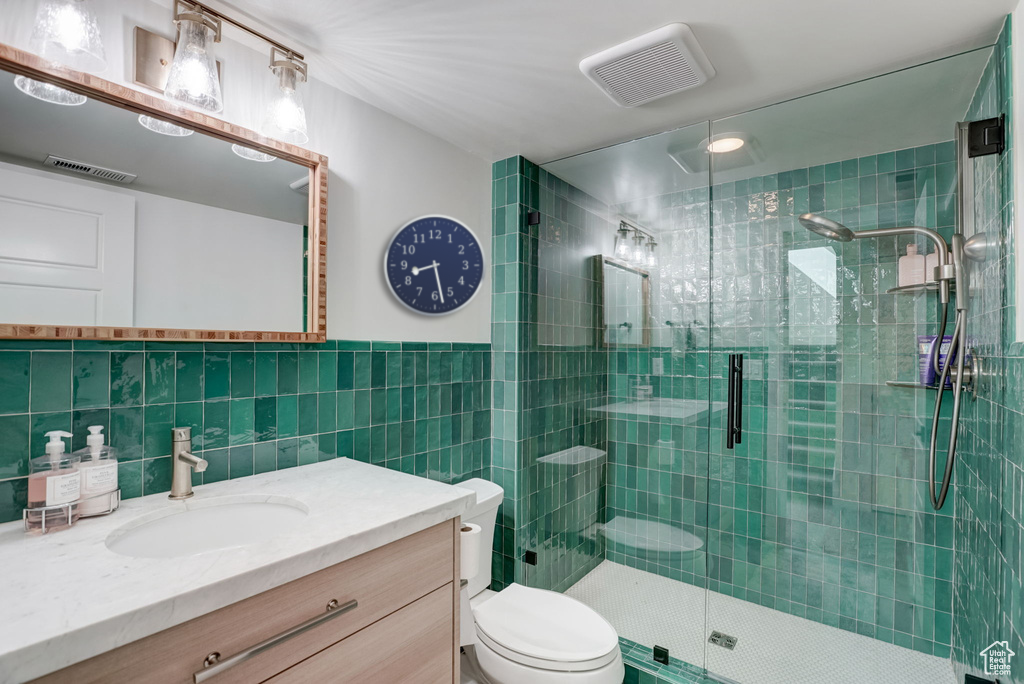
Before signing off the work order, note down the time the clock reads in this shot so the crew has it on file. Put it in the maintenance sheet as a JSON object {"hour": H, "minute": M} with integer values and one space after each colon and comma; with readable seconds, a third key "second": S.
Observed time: {"hour": 8, "minute": 28}
